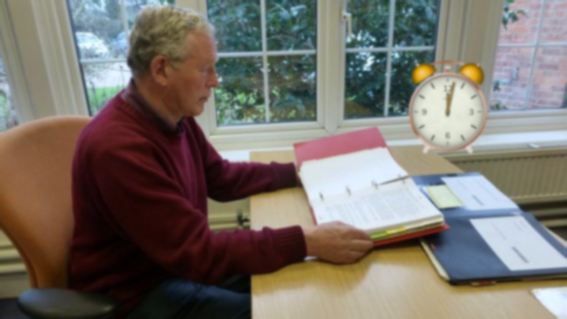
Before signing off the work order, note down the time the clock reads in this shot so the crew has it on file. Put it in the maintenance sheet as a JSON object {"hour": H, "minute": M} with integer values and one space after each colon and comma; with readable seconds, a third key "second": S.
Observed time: {"hour": 12, "minute": 2}
